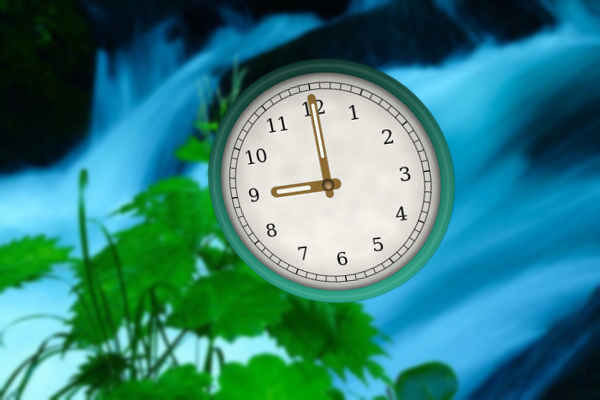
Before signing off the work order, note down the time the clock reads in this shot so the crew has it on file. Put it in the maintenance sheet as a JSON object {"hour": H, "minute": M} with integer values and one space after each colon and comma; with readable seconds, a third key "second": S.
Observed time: {"hour": 9, "minute": 0}
